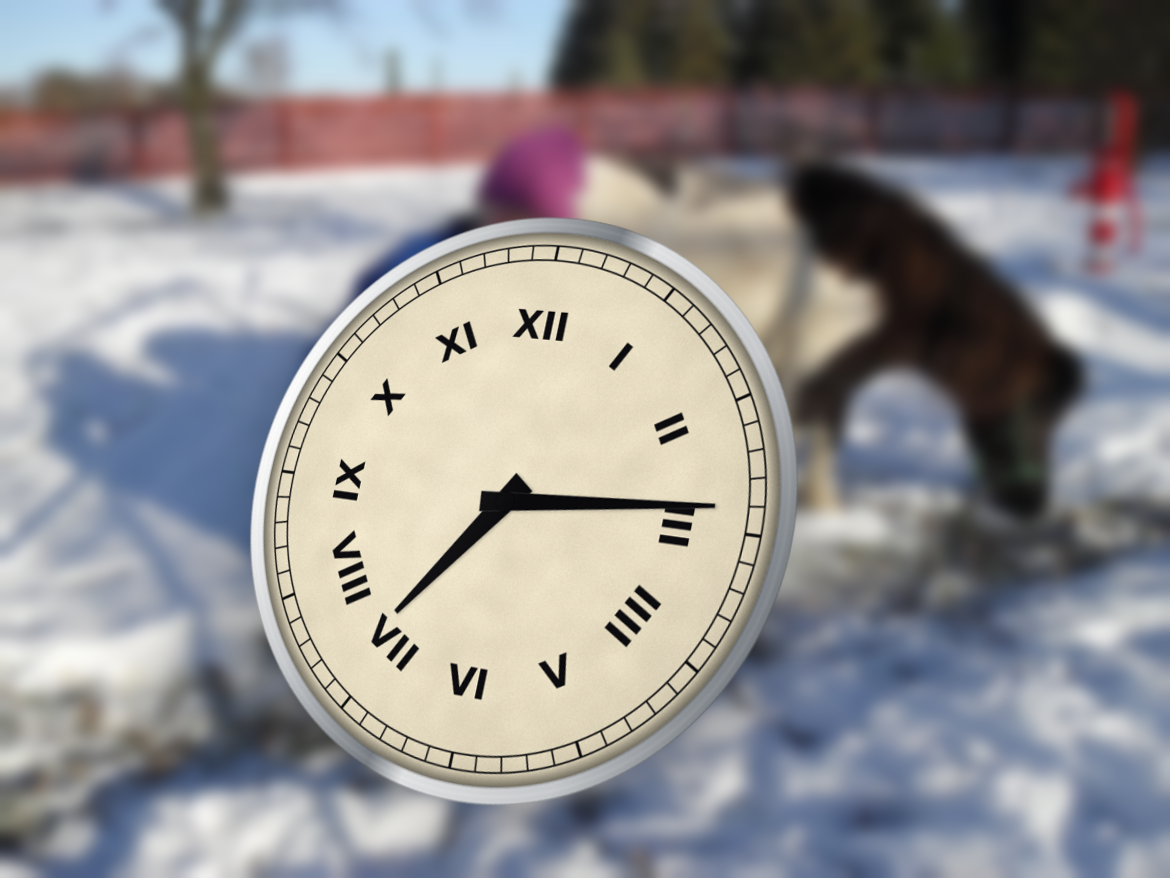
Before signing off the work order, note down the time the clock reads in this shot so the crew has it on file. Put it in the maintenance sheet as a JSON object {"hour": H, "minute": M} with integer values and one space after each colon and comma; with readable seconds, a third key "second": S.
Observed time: {"hour": 7, "minute": 14}
